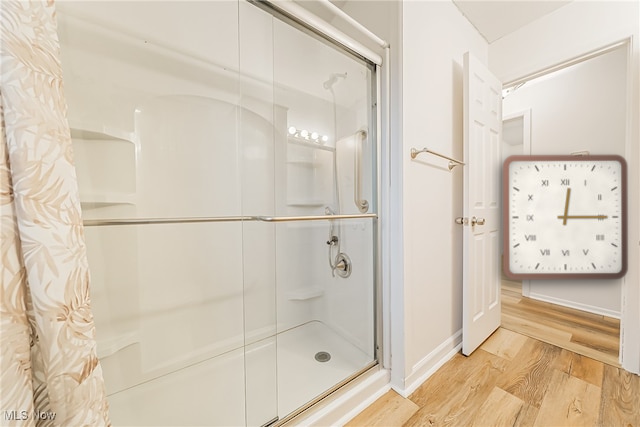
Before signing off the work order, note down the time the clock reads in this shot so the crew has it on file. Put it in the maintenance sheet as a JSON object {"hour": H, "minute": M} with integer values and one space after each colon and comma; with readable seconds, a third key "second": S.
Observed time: {"hour": 12, "minute": 15}
